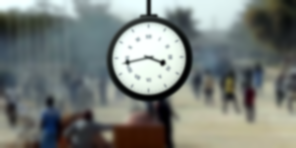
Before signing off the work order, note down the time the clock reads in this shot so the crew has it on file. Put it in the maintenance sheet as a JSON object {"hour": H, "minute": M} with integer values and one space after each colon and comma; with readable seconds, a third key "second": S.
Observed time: {"hour": 3, "minute": 43}
